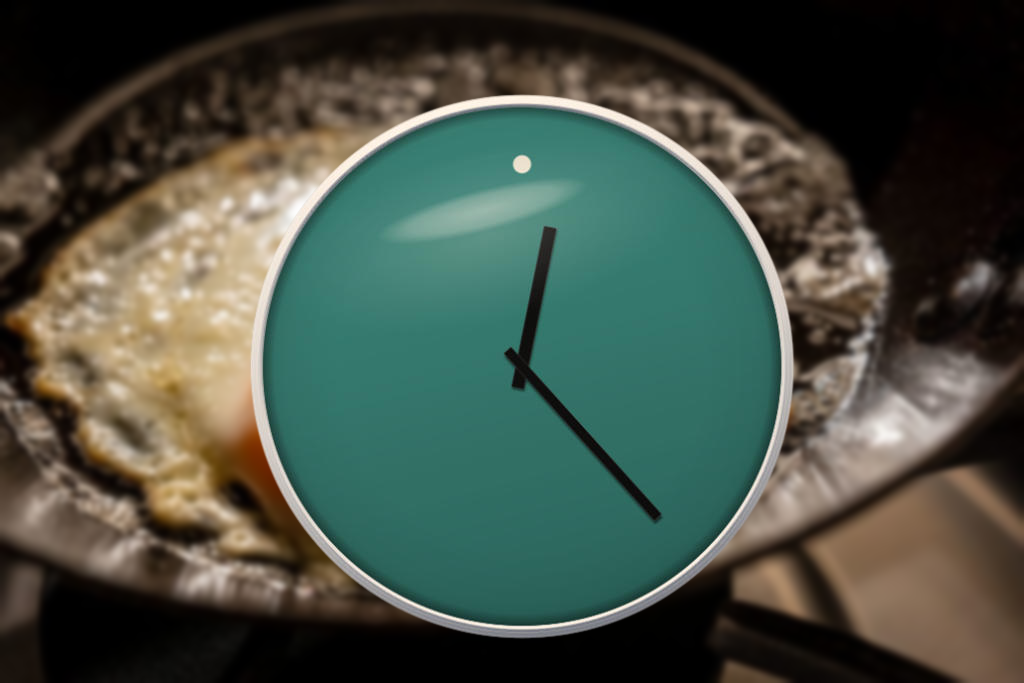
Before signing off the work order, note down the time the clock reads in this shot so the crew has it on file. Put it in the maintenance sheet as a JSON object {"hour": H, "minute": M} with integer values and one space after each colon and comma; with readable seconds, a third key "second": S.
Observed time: {"hour": 12, "minute": 23}
